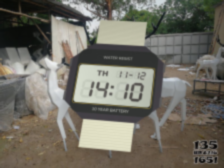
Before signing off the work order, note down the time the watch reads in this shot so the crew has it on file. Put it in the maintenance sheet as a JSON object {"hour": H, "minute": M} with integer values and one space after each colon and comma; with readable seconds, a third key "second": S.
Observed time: {"hour": 14, "minute": 10}
